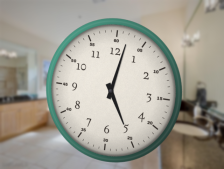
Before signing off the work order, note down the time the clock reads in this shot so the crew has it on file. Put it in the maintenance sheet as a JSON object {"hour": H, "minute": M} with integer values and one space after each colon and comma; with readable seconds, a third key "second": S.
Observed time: {"hour": 5, "minute": 2}
